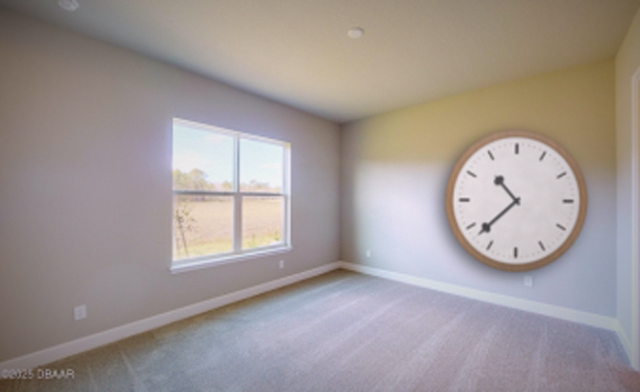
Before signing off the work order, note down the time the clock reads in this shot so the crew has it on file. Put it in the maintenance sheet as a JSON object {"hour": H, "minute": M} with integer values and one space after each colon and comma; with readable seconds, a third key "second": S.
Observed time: {"hour": 10, "minute": 38}
